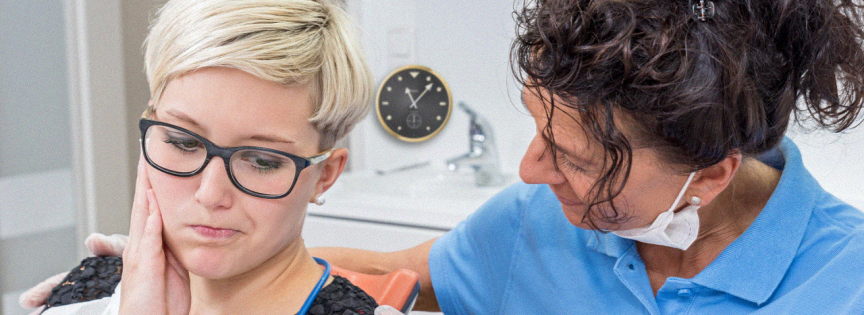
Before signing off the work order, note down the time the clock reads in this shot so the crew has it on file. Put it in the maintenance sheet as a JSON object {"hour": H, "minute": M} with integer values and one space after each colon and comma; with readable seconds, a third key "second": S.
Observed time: {"hour": 11, "minute": 7}
